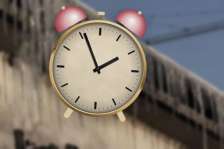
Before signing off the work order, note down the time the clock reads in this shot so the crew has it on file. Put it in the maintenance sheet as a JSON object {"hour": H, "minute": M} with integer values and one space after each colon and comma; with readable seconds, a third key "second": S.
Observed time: {"hour": 1, "minute": 56}
